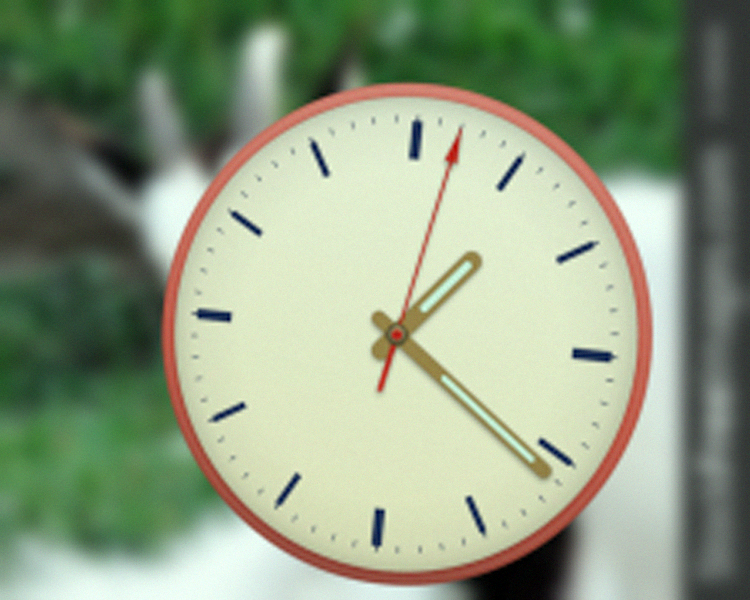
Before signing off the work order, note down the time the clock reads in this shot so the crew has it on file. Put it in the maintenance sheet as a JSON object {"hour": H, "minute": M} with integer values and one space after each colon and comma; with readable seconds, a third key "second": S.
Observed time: {"hour": 1, "minute": 21, "second": 2}
